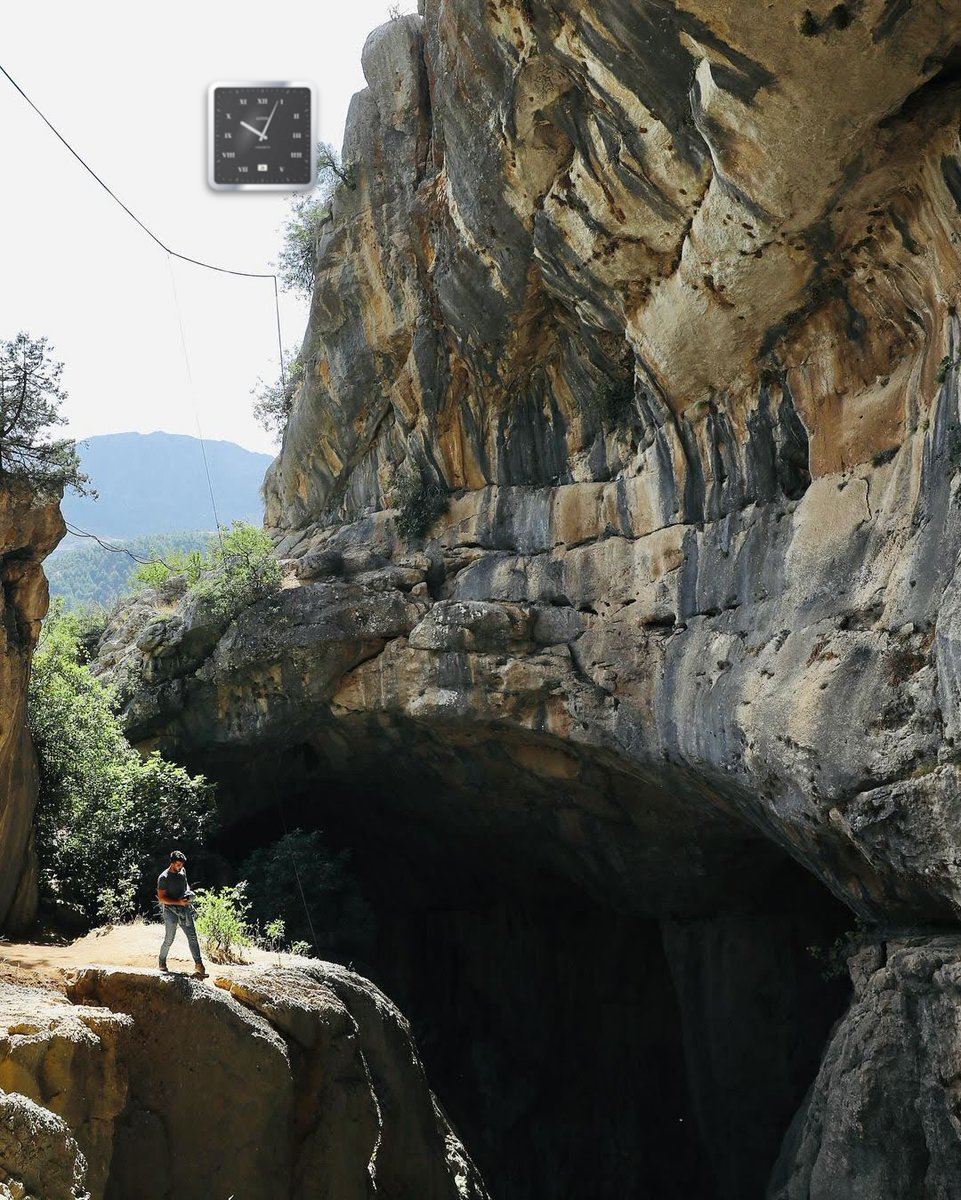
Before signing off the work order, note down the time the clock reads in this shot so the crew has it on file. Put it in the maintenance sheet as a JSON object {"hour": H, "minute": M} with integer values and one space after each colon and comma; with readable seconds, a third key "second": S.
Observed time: {"hour": 10, "minute": 4}
